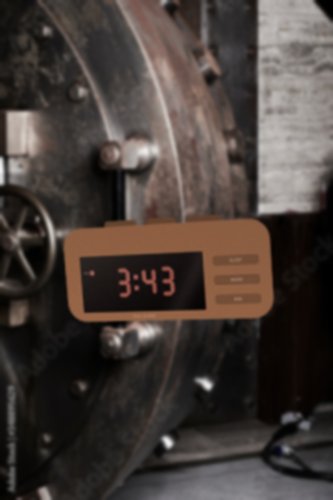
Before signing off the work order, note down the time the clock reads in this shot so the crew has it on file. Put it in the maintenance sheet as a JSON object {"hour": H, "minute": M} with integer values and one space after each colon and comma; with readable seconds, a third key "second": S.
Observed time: {"hour": 3, "minute": 43}
